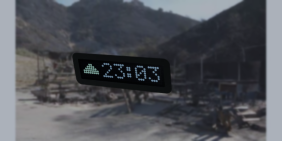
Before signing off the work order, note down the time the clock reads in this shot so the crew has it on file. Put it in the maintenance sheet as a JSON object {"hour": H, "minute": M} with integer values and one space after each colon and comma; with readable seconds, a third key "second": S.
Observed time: {"hour": 23, "minute": 3}
